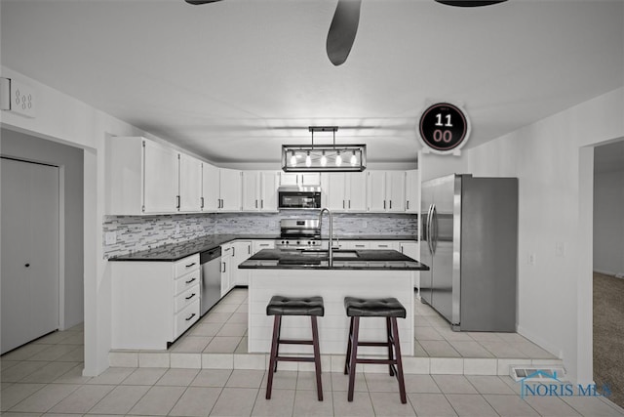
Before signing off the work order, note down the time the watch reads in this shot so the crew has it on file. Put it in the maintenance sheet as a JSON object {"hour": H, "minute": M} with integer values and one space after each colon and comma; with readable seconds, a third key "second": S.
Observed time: {"hour": 11, "minute": 0}
